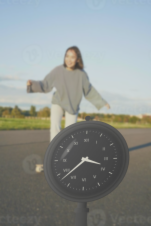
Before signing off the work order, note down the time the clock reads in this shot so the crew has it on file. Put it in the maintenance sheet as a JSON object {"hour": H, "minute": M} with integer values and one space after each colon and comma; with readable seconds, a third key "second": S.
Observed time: {"hour": 3, "minute": 38}
